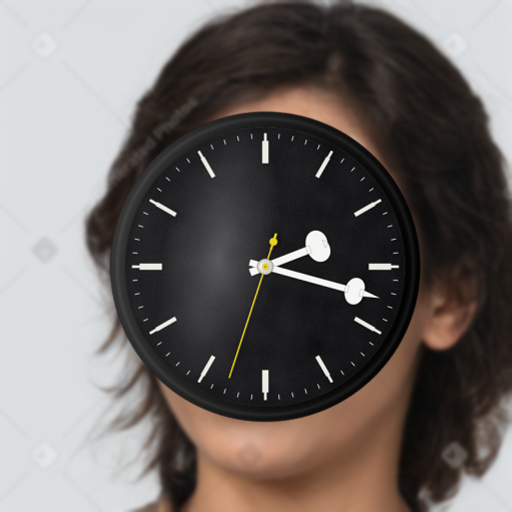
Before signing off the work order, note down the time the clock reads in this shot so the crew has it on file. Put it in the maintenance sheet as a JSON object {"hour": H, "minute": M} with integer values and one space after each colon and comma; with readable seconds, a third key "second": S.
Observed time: {"hour": 2, "minute": 17, "second": 33}
